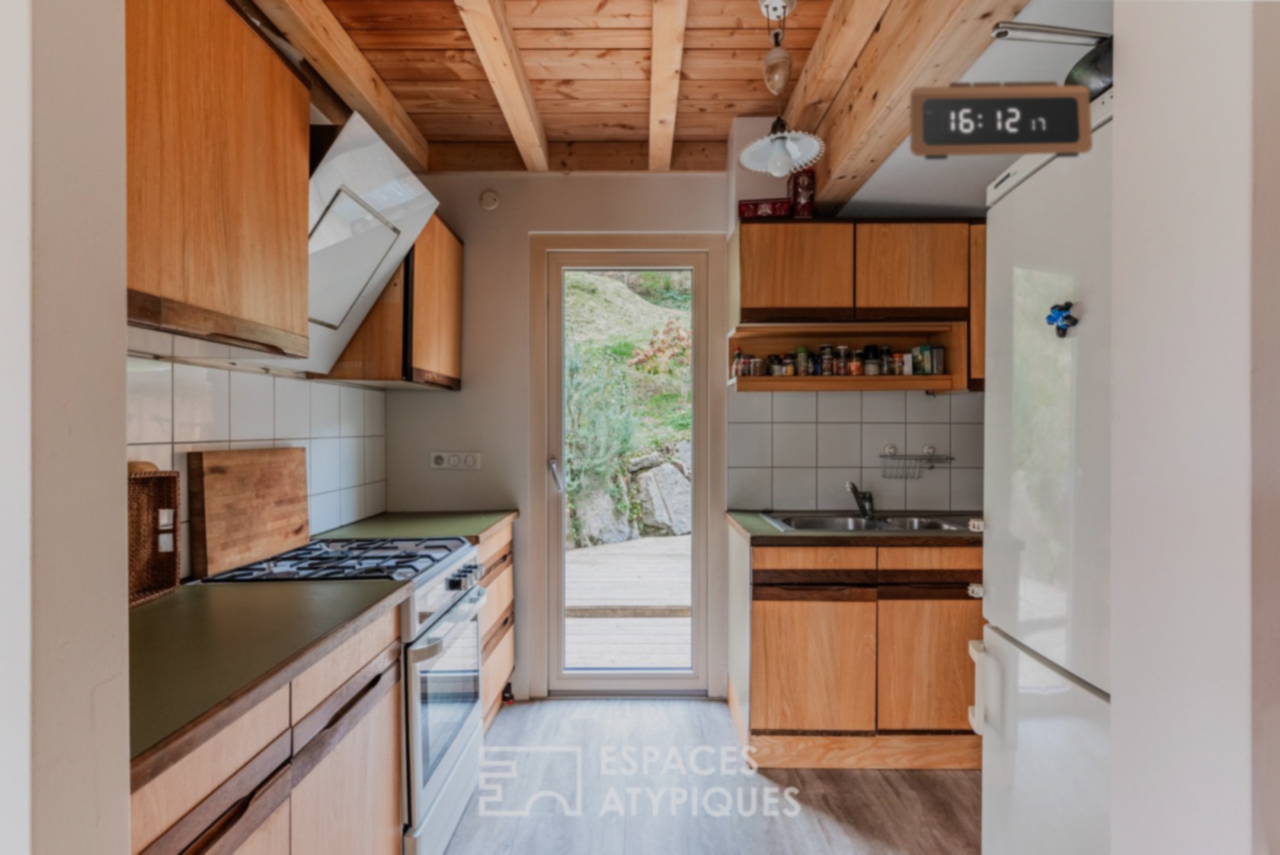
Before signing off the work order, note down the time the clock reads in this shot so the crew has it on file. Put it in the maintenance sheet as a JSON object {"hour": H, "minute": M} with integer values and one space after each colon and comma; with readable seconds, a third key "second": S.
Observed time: {"hour": 16, "minute": 12, "second": 17}
